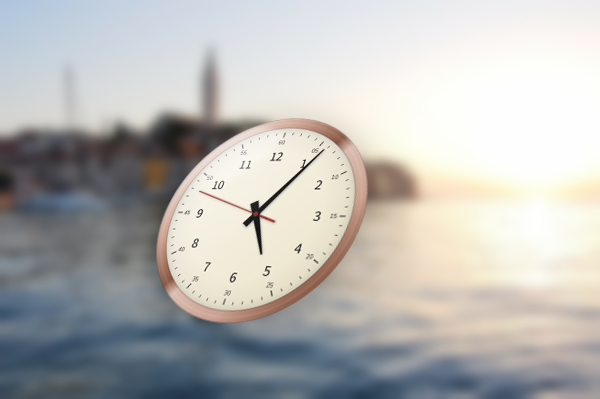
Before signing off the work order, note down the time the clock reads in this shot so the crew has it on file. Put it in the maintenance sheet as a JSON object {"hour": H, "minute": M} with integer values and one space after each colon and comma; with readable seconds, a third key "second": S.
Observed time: {"hour": 5, "minute": 5, "second": 48}
